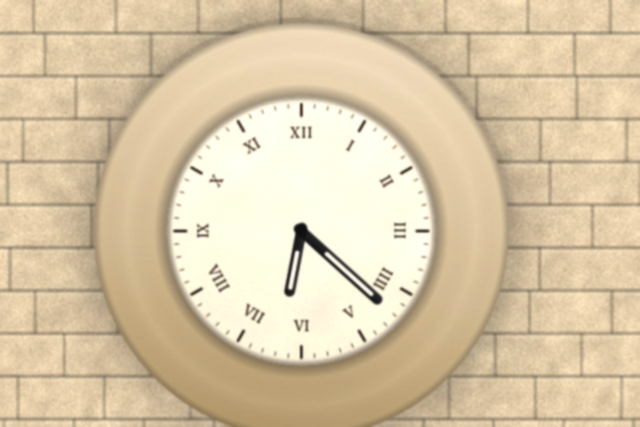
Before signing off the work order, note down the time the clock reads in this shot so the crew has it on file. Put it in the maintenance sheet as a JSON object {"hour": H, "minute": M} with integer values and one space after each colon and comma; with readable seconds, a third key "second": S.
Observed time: {"hour": 6, "minute": 22}
